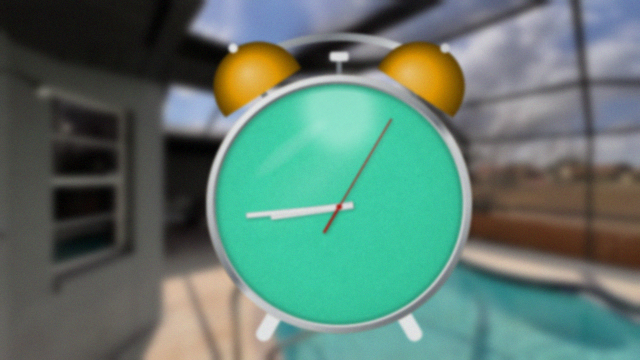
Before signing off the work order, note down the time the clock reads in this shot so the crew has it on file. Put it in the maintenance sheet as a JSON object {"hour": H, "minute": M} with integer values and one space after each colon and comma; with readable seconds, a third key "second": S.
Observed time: {"hour": 8, "minute": 44, "second": 5}
